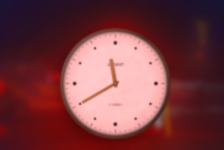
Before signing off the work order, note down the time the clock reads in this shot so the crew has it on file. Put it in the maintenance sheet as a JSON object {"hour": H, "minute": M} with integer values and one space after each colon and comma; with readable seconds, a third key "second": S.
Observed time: {"hour": 11, "minute": 40}
